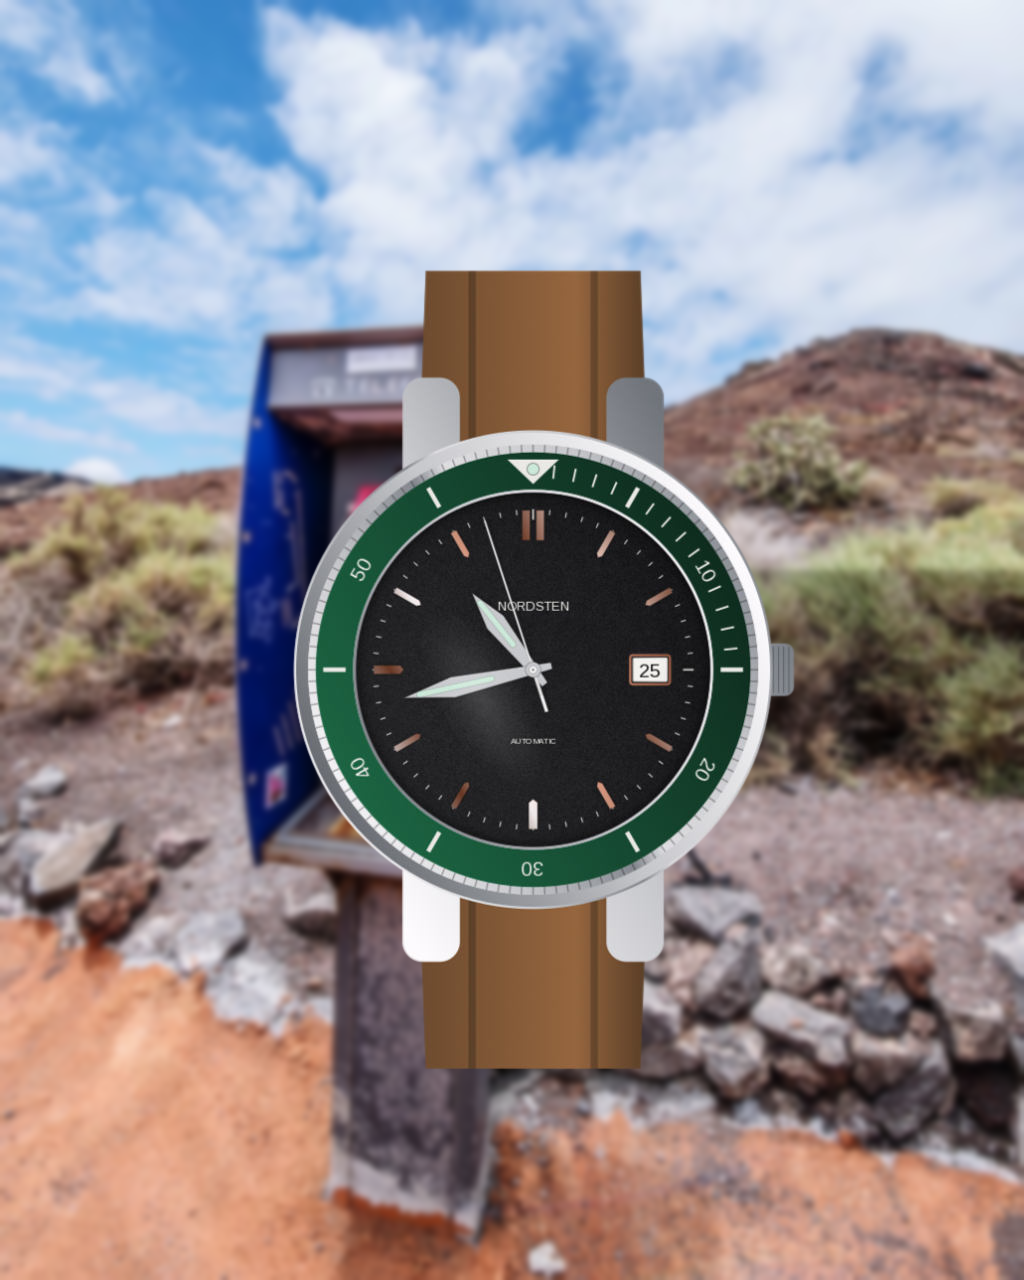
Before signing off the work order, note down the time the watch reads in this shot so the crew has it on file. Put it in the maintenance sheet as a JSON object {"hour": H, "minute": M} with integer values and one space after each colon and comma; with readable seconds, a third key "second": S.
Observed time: {"hour": 10, "minute": 42, "second": 57}
